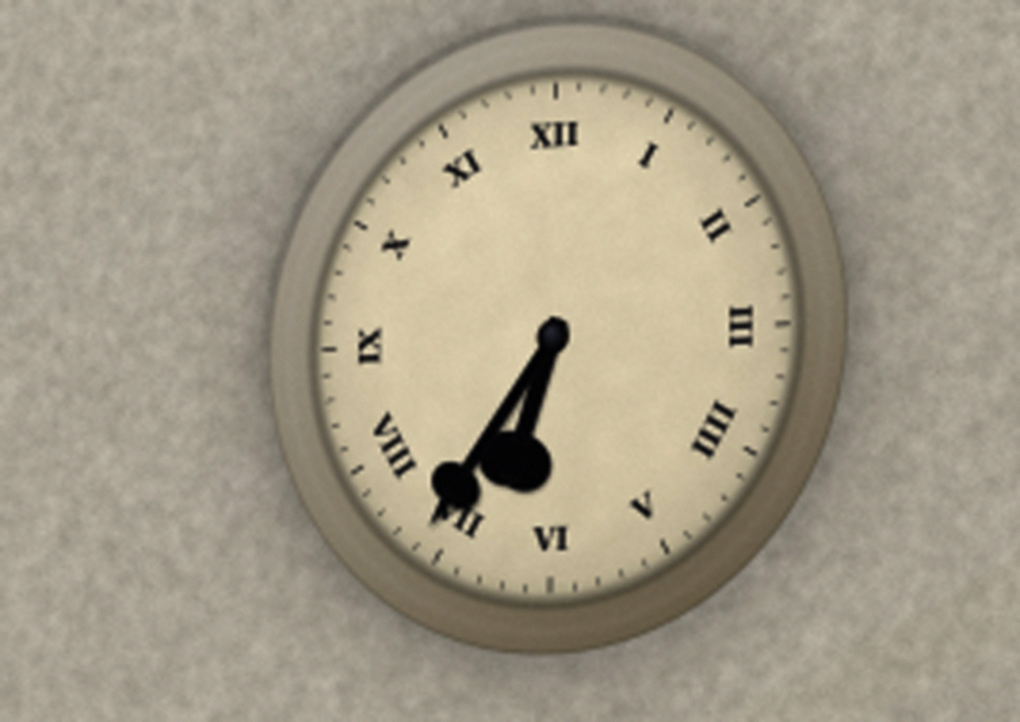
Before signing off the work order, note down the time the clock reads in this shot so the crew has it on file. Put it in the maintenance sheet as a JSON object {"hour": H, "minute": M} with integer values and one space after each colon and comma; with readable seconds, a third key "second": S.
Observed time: {"hour": 6, "minute": 36}
